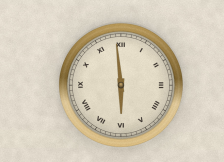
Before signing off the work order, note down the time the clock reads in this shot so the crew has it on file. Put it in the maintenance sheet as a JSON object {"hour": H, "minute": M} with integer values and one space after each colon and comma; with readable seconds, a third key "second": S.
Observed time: {"hour": 5, "minute": 59}
